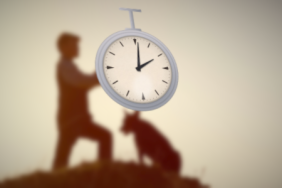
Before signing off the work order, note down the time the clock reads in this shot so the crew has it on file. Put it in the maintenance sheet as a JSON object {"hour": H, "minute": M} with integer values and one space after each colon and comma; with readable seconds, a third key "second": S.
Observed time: {"hour": 2, "minute": 1}
